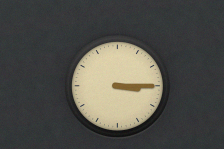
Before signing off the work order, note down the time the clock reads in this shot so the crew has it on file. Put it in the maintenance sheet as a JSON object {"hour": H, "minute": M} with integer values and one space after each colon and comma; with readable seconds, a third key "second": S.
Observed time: {"hour": 3, "minute": 15}
